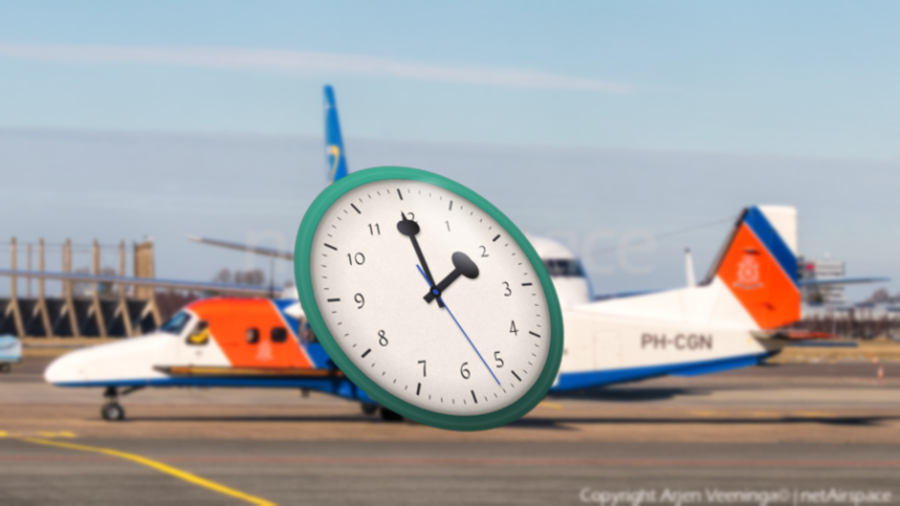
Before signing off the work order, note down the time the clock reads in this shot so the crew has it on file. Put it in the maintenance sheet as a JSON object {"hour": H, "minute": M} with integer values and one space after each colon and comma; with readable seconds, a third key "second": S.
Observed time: {"hour": 1, "minute": 59, "second": 27}
